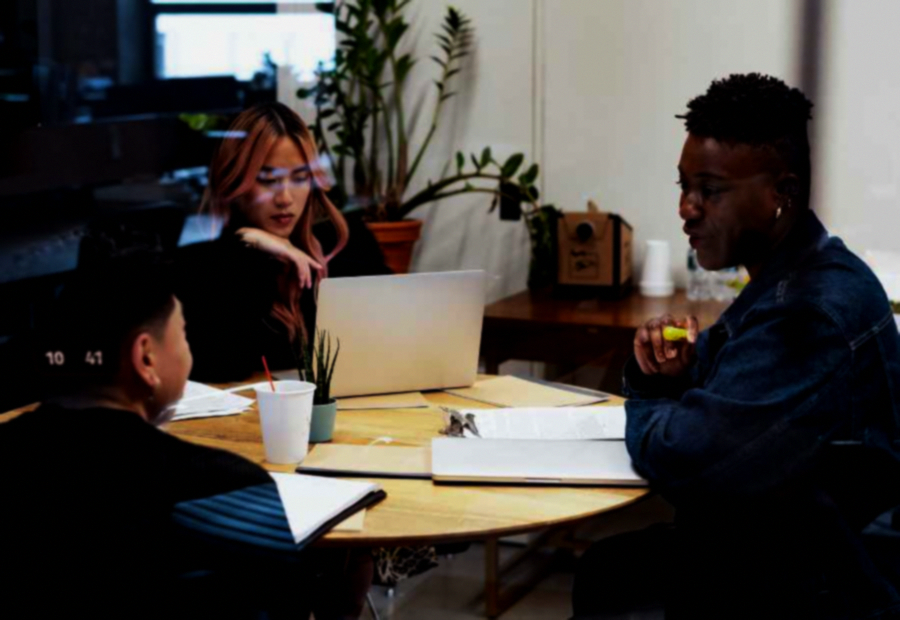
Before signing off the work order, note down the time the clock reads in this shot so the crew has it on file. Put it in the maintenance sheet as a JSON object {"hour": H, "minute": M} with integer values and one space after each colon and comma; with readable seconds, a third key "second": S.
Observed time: {"hour": 10, "minute": 41}
